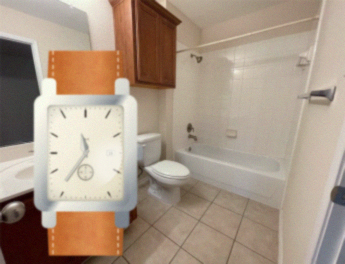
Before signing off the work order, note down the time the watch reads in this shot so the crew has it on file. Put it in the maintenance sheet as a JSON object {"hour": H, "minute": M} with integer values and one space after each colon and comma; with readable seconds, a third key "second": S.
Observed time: {"hour": 11, "minute": 36}
